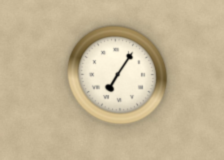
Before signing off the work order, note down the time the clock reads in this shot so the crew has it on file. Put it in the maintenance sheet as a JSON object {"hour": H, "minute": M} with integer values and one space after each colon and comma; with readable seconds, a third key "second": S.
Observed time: {"hour": 7, "minute": 6}
